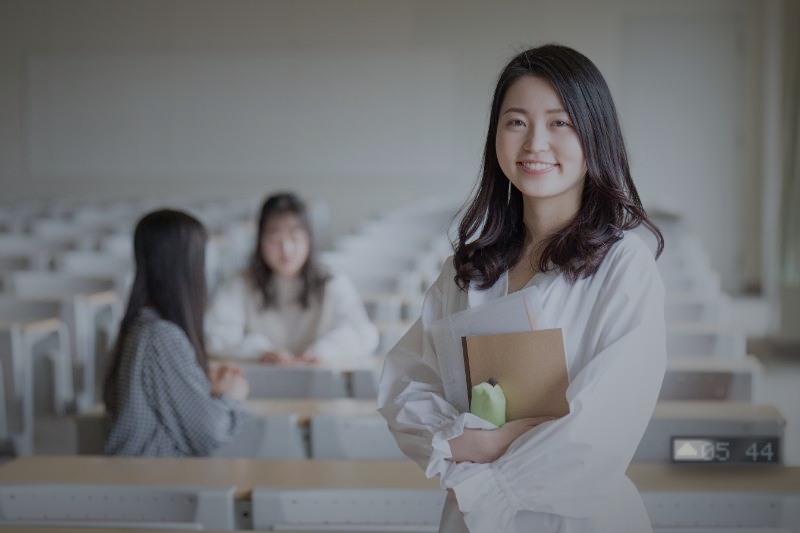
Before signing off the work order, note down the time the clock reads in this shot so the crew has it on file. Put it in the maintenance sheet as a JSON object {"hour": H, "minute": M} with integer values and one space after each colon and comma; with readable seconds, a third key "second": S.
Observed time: {"hour": 5, "minute": 44}
